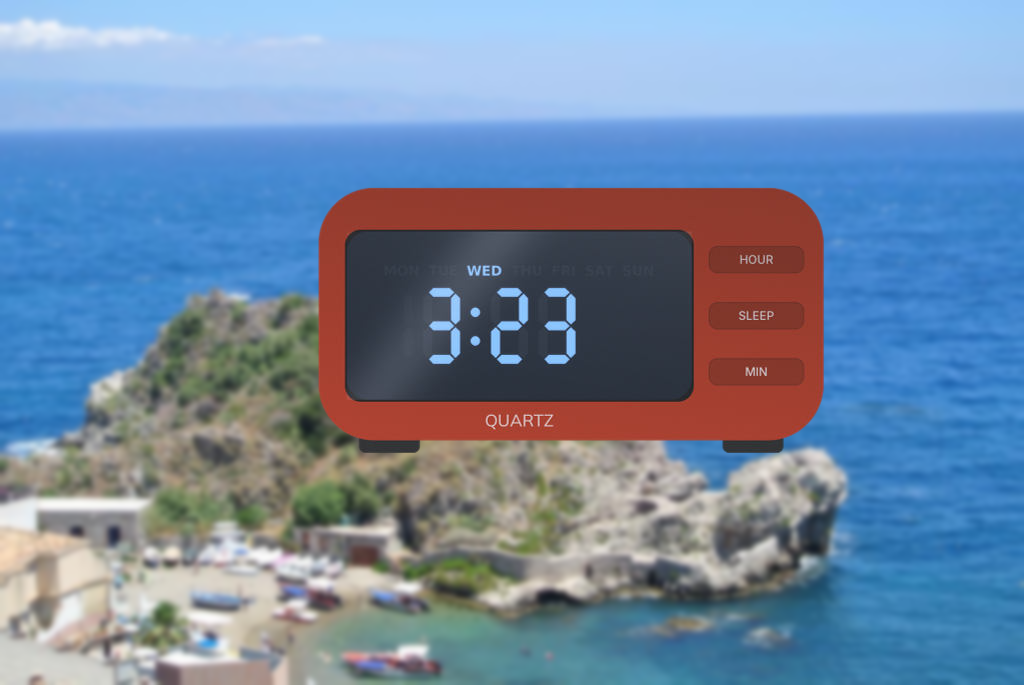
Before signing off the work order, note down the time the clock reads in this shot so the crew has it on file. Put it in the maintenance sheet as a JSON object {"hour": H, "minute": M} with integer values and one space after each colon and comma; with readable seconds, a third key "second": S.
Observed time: {"hour": 3, "minute": 23}
